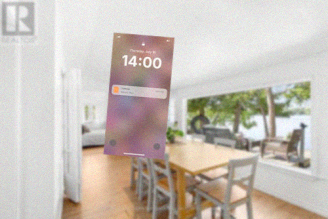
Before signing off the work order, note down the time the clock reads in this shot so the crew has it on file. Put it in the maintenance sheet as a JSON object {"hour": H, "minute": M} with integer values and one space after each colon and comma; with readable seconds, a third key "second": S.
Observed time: {"hour": 14, "minute": 0}
